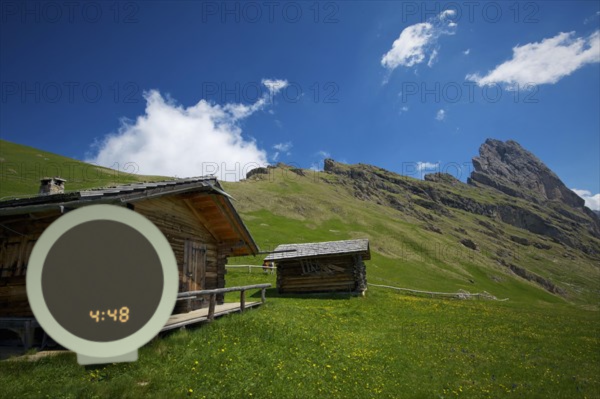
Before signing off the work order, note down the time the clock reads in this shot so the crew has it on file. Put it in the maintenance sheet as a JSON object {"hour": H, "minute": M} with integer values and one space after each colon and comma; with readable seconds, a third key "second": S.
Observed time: {"hour": 4, "minute": 48}
